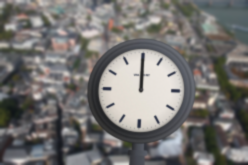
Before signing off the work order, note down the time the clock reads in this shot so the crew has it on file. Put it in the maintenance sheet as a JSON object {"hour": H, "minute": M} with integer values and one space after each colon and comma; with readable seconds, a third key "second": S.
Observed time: {"hour": 12, "minute": 0}
